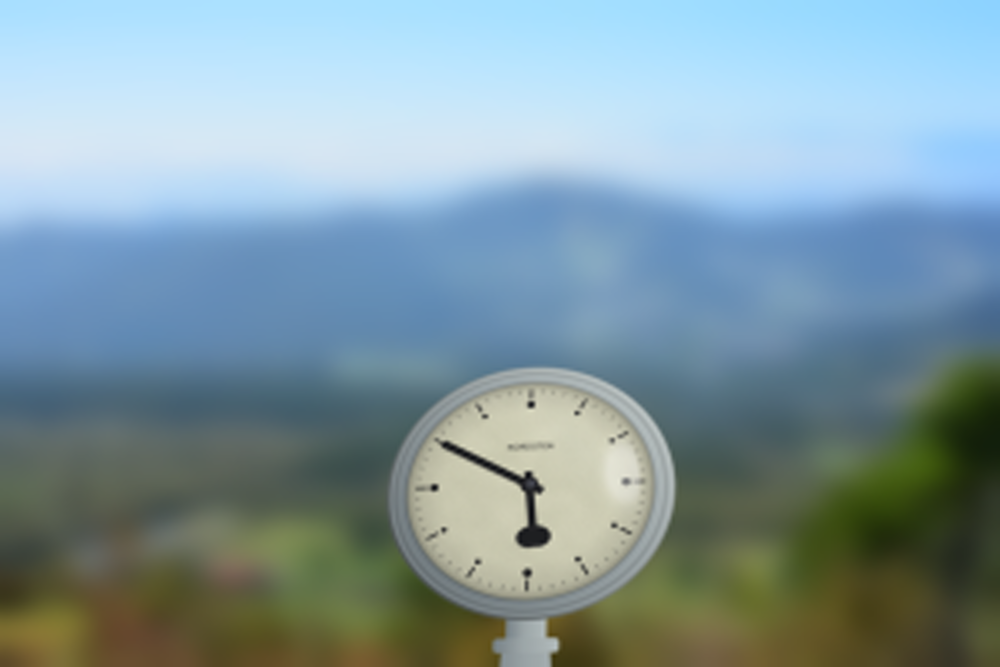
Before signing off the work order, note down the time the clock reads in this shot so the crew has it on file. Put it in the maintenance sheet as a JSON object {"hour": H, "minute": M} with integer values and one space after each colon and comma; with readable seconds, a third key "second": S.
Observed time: {"hour": 5, "minute": 50}
